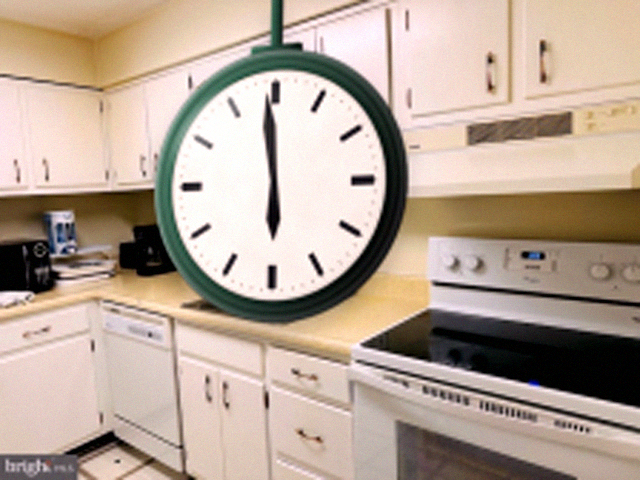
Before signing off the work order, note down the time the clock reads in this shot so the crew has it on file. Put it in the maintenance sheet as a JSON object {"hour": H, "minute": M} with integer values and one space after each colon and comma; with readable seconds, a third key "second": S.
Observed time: {"hour": 5, "minute": 59}
